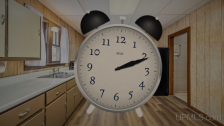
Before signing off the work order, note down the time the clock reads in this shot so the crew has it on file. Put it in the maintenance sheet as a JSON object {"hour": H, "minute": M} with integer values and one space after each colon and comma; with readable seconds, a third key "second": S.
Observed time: {"hour": 2, "minute": 11}
